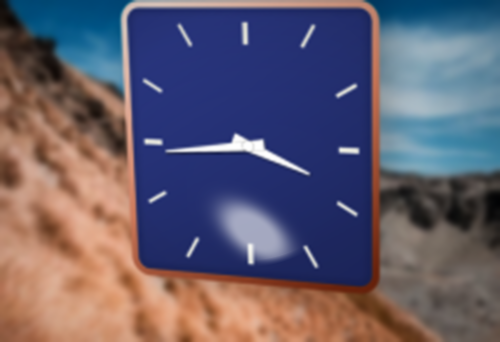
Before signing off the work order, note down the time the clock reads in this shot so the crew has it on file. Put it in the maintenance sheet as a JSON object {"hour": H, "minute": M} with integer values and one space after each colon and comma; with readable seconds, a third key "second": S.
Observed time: {"hour": 3, "minute": 44}
